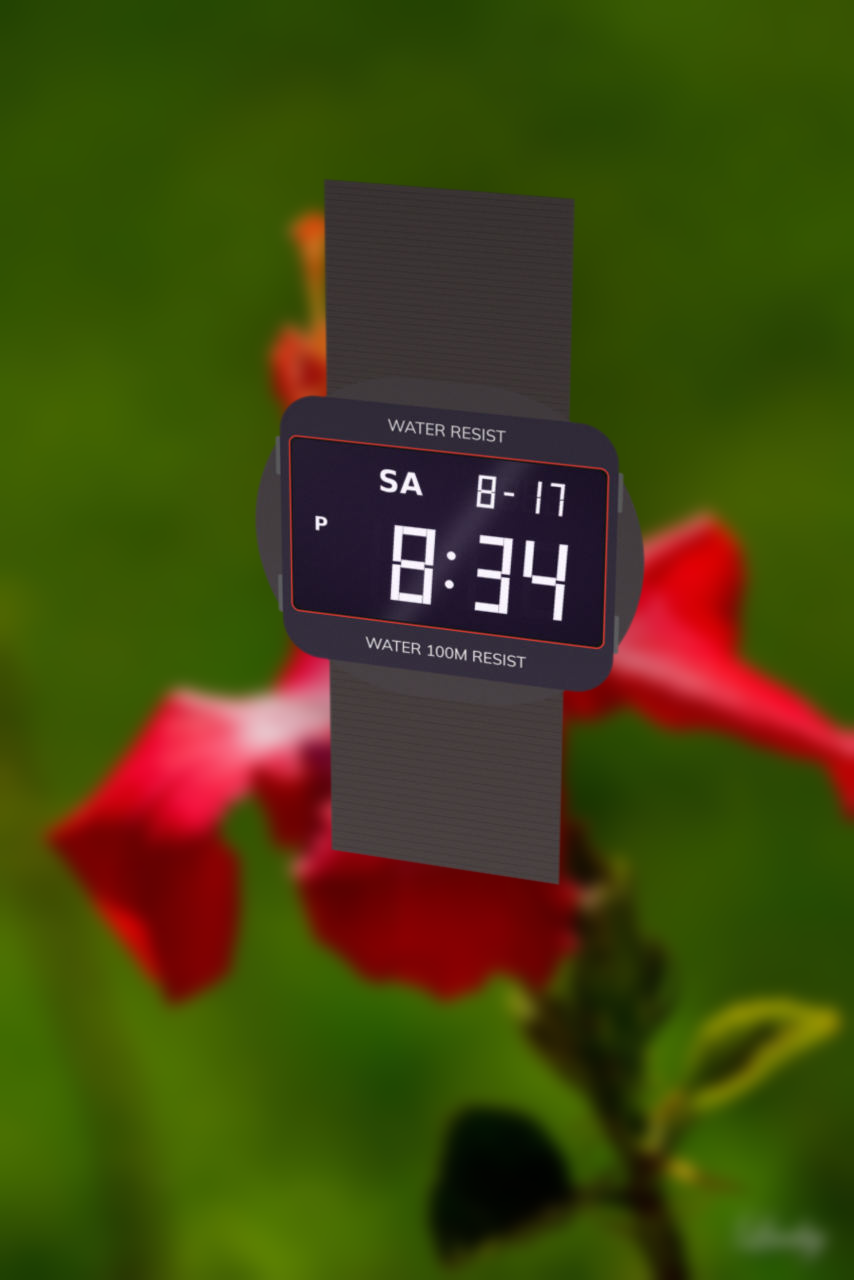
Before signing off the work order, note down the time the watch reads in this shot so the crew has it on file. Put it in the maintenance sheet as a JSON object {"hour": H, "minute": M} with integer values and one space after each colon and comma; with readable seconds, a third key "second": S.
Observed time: {"hour": 8, "minute": 34}
